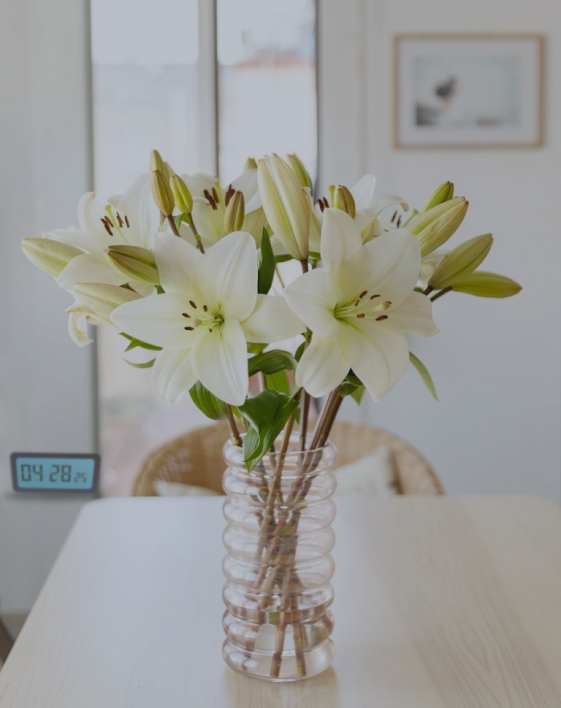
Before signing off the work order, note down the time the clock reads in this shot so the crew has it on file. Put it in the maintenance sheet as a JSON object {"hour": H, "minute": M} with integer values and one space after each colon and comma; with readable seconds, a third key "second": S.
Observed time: {"hour": 4, "minute": 28}
